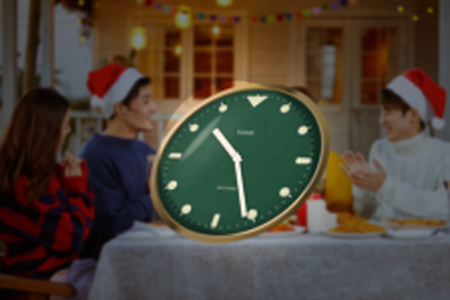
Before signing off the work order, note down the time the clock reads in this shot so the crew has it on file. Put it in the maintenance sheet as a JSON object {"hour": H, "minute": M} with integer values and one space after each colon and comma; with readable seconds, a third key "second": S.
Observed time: {"hour": 10, "minute": 26}
